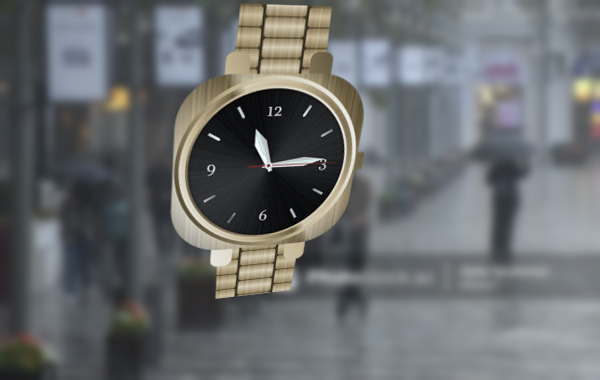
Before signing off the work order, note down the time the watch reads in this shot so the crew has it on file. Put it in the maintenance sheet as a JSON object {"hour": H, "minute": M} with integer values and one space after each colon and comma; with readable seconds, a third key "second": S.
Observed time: {"hour": 11, "minute": 14, "second": 15}
